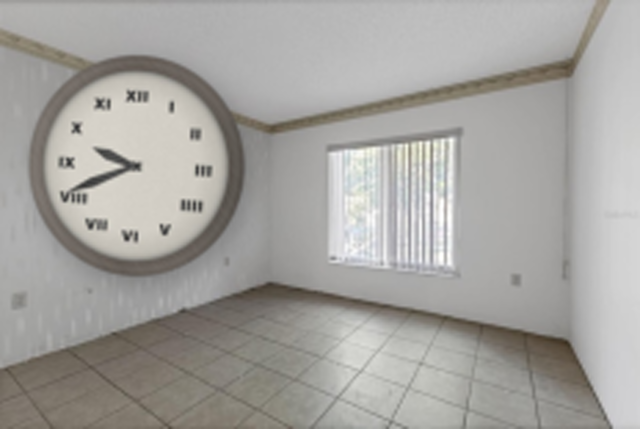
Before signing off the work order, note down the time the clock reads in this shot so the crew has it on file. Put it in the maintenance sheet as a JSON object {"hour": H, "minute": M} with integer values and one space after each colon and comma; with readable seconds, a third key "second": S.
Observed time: {"hour": 9, "minute": 41}
